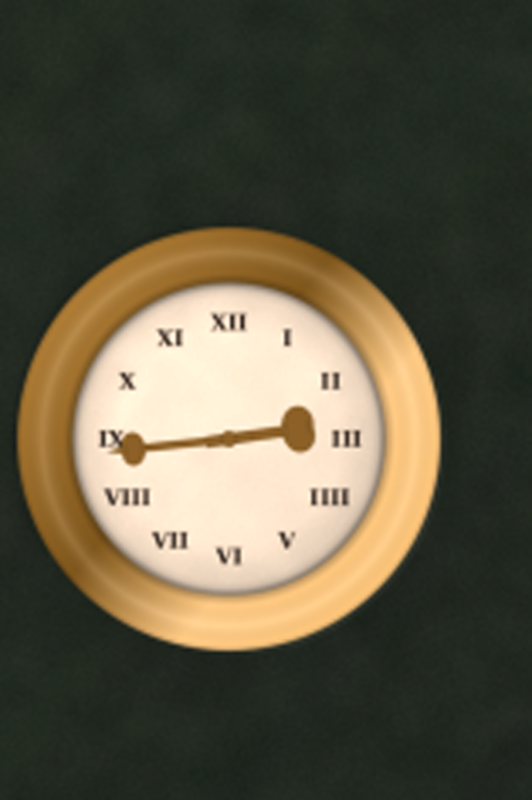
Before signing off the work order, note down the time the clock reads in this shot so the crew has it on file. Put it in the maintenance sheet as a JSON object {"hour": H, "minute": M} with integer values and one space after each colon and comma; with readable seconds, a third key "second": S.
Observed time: {"hour": 2, "minute": 44}
